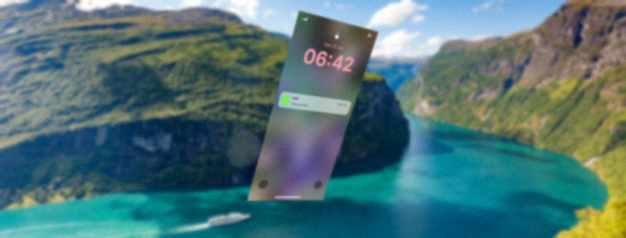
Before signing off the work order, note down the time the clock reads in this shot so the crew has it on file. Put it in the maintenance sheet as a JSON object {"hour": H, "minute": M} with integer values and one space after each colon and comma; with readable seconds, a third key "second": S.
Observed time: {"hour": 6, "minute": 42}
